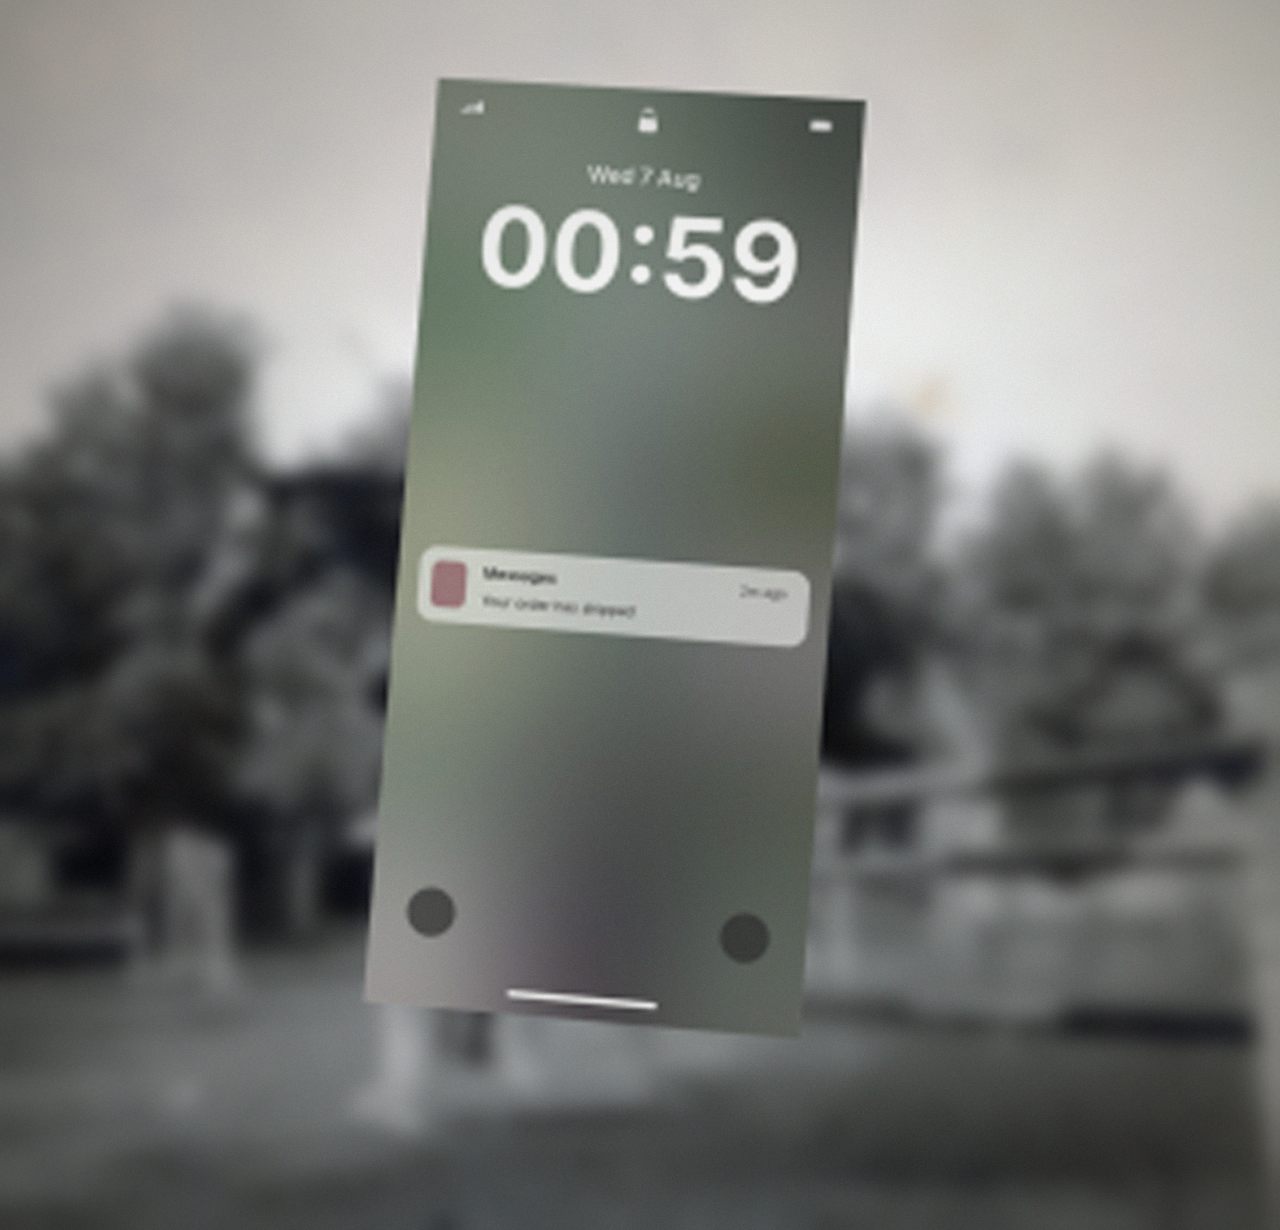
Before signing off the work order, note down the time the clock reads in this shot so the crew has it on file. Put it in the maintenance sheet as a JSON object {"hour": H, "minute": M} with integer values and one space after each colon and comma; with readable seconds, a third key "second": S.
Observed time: {"hour": 0, "minute": 59}
